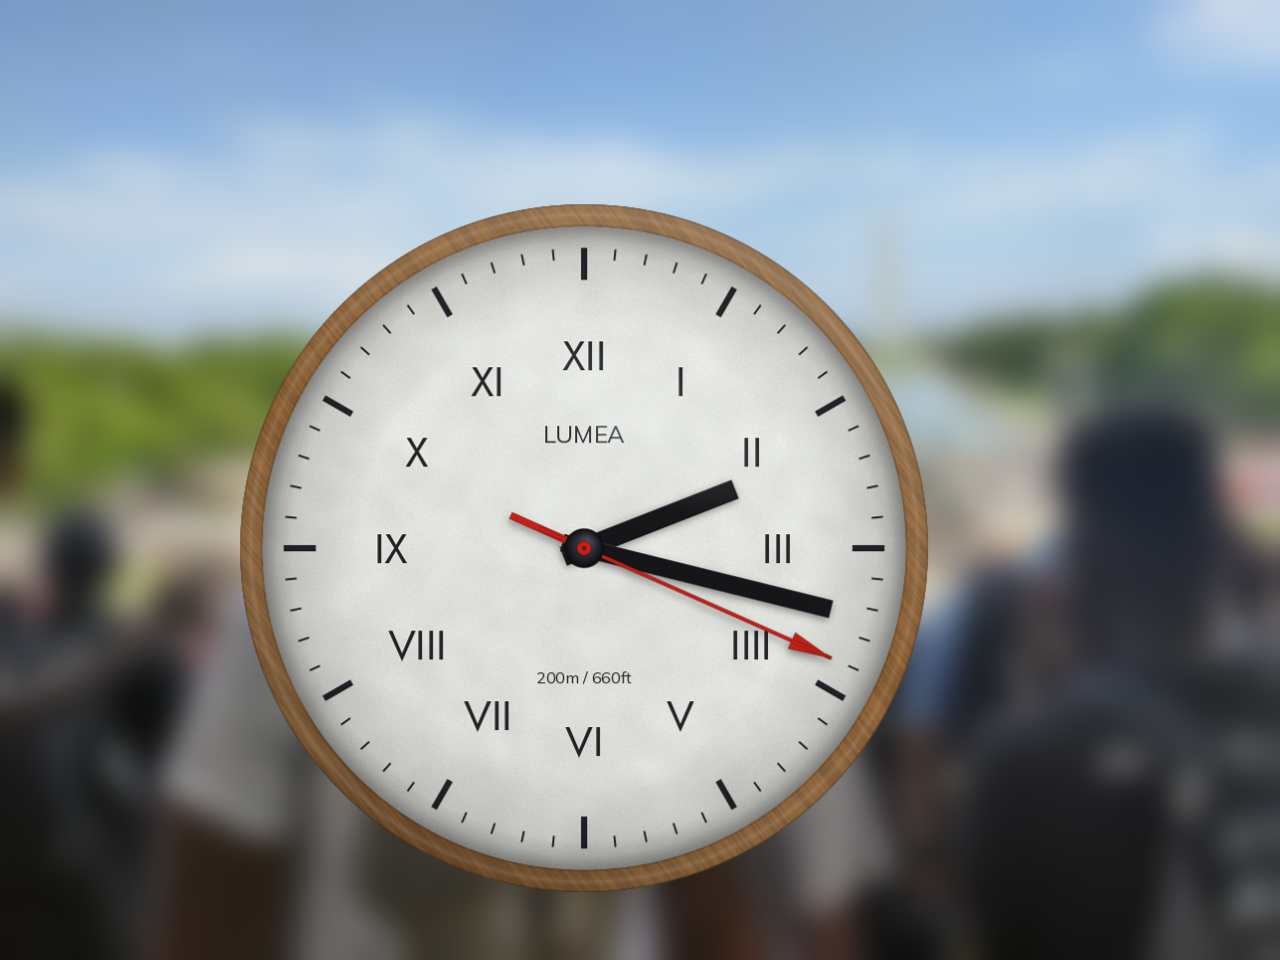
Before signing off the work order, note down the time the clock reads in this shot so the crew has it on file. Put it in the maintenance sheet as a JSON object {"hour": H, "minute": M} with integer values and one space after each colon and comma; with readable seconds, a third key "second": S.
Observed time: {"hour": 2, "minute": 17, "second": 19}
